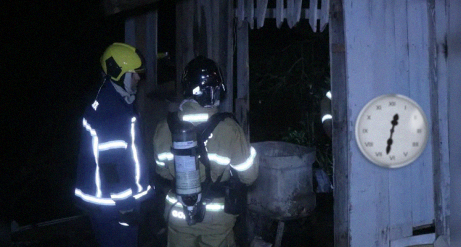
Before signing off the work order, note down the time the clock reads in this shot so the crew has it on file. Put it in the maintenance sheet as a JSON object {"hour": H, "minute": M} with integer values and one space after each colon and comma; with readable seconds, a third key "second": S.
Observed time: {"hour": 12, "minute": 32}
